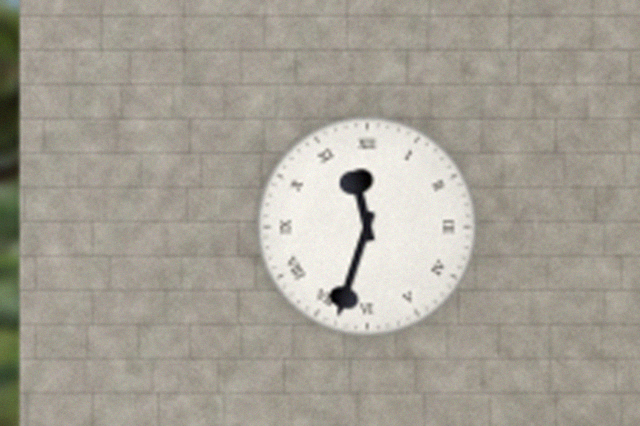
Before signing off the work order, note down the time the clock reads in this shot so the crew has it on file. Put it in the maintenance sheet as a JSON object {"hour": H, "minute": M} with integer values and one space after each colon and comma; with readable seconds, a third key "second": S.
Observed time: {"hour": 11, "minute": 33}
